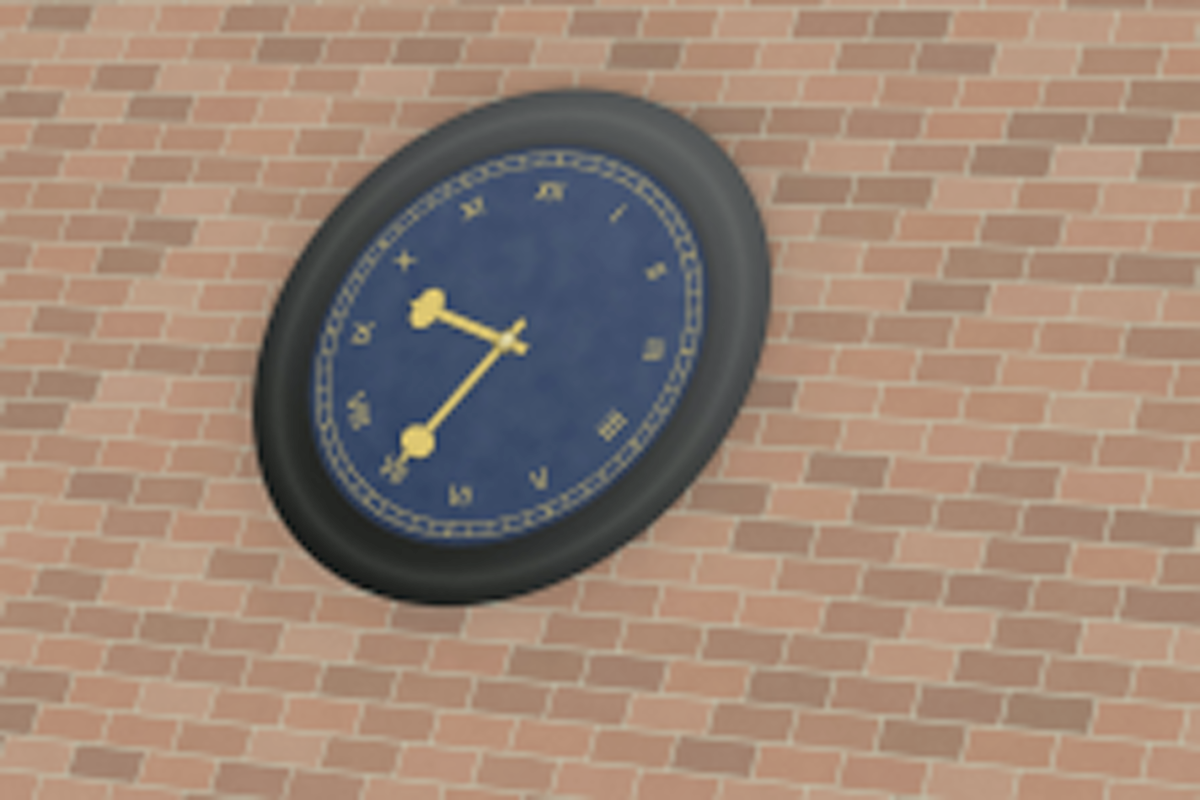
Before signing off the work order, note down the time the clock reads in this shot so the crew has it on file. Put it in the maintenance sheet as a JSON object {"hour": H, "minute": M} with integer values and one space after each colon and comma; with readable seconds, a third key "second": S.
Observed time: {"hour": 9, "minute": 35}
